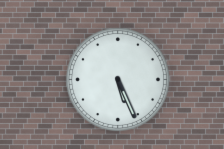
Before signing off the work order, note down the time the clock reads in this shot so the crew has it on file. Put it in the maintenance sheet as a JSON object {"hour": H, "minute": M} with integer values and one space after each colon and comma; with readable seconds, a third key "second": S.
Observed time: {"hour": 5, "minute": 26}
